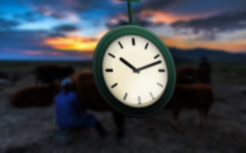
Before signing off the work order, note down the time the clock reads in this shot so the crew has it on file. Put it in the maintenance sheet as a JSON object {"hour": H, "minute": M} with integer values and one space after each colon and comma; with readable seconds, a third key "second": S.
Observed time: {"hour": 10, "minute": 12}
